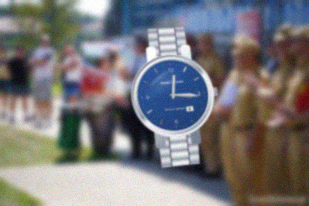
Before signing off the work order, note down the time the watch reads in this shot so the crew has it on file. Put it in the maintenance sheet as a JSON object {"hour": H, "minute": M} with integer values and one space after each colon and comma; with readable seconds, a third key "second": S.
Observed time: {"hour": 12, "minute": 16}
